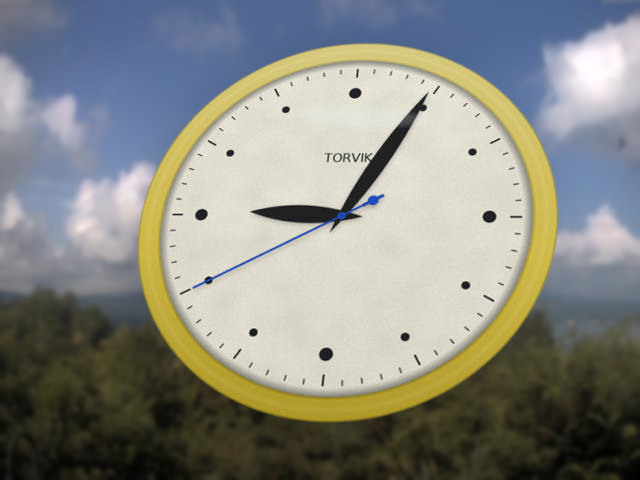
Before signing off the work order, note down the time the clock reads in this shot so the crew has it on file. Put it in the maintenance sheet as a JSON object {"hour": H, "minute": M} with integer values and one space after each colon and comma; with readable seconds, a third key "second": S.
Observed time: {"hour": 9, "minute": 4, "second": 40}
